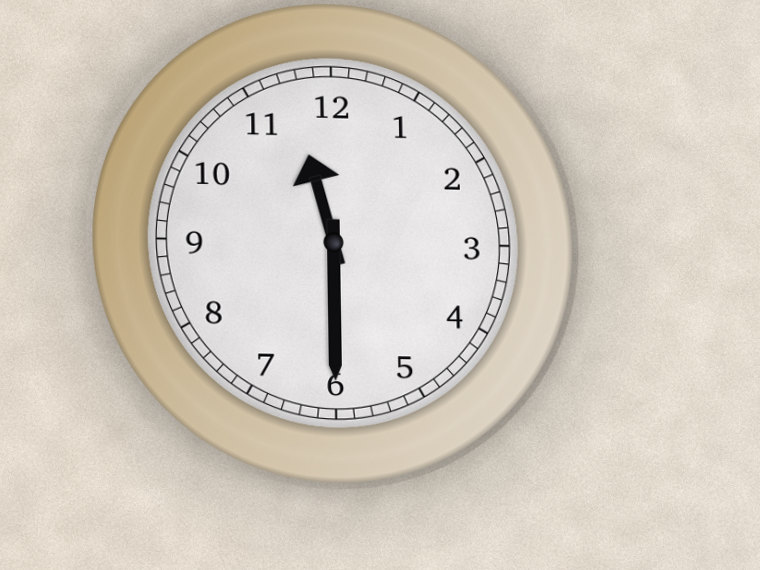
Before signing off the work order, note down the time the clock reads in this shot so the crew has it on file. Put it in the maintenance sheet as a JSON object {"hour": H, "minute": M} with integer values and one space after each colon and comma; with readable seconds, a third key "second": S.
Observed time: {"hour": 11, "minute": 30}
